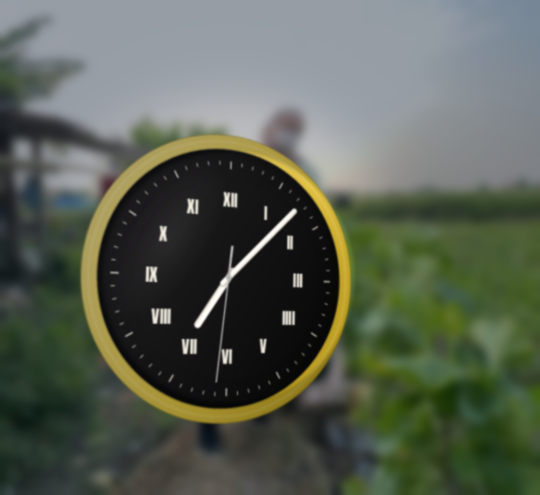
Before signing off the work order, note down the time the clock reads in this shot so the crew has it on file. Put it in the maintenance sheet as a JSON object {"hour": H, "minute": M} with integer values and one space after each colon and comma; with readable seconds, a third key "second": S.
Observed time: {"hour": 7, "minute": 7, "second": 31}
